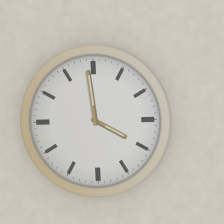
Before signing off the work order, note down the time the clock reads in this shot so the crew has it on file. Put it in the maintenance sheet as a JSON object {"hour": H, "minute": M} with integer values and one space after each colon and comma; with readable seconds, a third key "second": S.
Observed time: {"hour": 3, "minute": 59}
